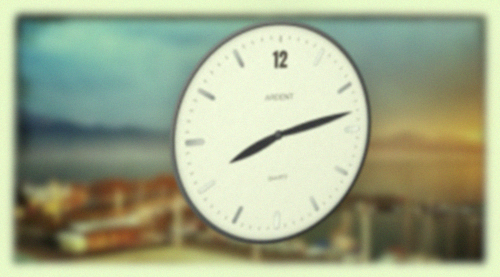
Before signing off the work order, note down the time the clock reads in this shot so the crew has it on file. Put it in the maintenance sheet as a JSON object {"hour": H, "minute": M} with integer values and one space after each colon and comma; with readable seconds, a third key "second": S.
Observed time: {"hour": 8, "minute": 13}
